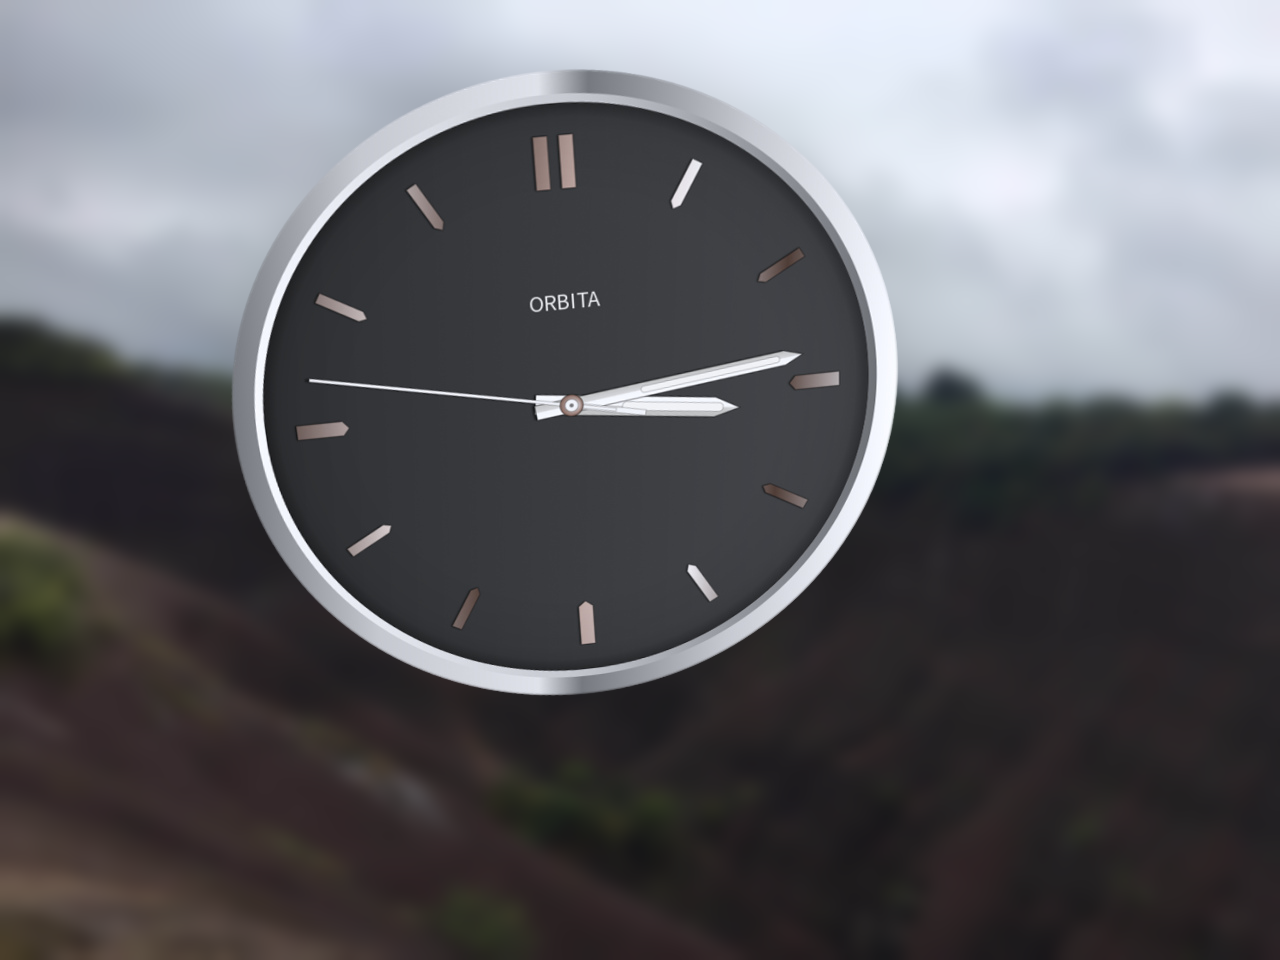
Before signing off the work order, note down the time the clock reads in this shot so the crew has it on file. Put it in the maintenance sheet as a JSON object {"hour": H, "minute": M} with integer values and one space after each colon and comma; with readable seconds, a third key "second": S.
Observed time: {"hour": 3, "minute": 13, "second": 47}
